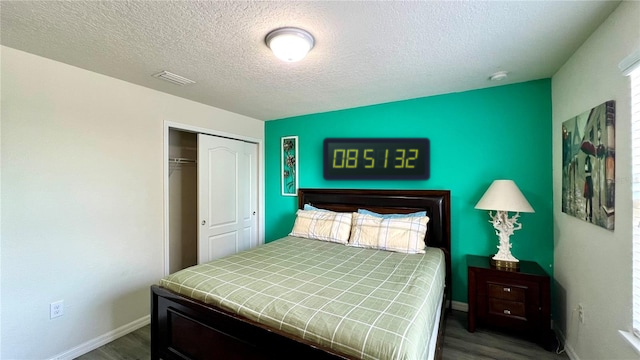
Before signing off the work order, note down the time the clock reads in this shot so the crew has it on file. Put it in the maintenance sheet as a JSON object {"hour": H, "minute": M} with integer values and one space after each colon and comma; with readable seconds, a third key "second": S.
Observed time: {"hour": 8, "minute": 51, "second": 32}
